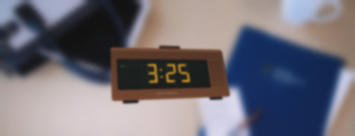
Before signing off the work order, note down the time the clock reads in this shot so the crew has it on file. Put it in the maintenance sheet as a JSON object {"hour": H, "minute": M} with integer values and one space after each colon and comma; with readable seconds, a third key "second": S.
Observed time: {"hour": 3, "minute": 25}
